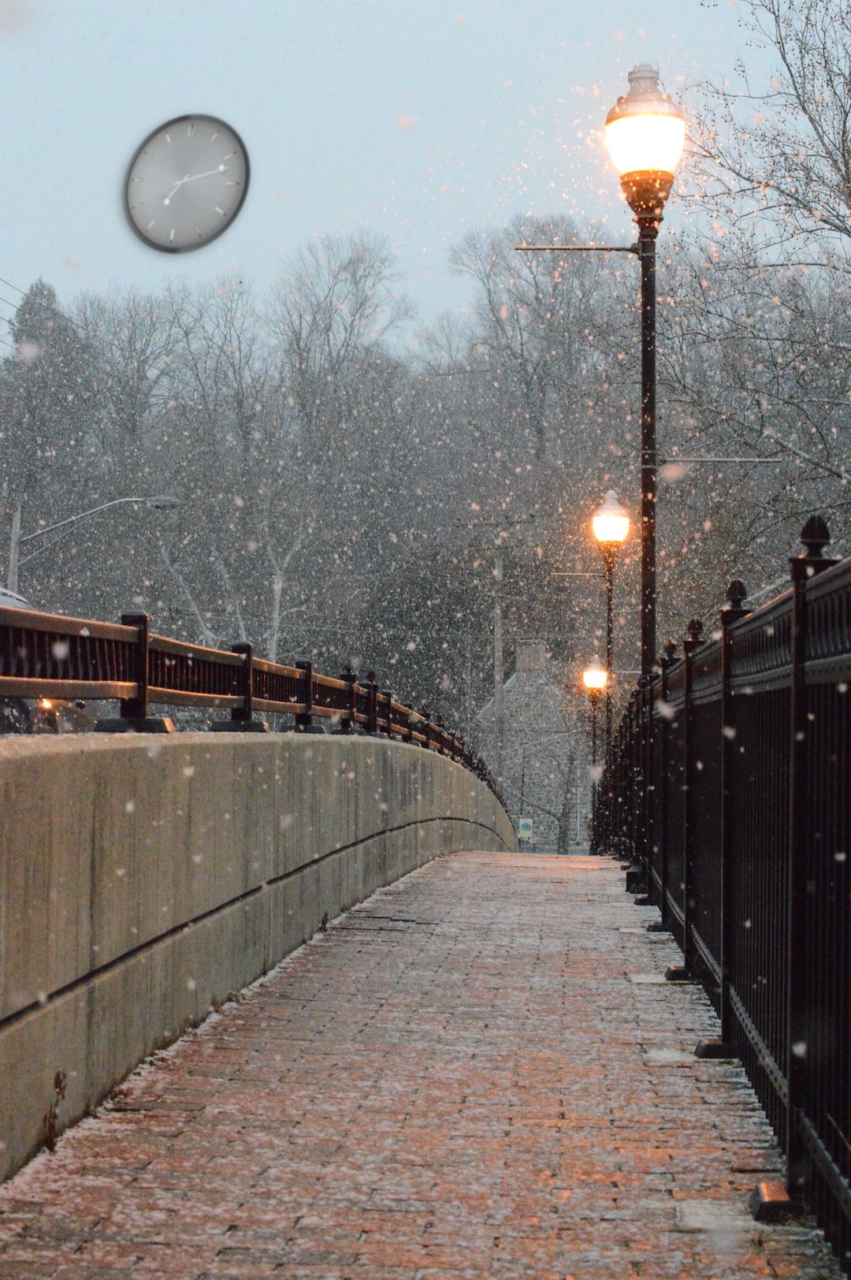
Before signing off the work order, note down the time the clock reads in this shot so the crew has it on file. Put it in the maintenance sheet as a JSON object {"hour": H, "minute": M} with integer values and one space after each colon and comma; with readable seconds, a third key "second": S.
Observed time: {"hour": 7, "minute": 12}
